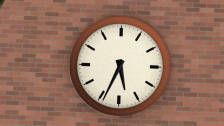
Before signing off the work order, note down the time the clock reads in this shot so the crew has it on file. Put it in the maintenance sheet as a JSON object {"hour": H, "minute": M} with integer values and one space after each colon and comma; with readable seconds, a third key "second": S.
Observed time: {"hour": 5, "minute": 34}
